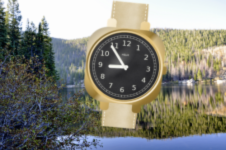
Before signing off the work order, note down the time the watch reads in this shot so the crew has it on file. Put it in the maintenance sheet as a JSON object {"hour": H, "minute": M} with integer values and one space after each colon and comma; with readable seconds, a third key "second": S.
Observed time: {"hour": 8, "minute": 54}
